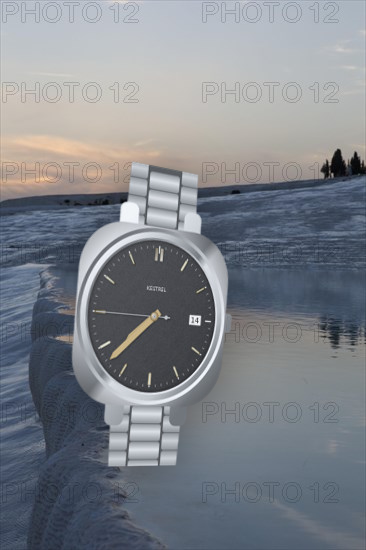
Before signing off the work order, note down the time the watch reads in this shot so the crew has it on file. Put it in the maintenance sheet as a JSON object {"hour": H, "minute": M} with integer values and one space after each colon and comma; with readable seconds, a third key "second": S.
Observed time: {"hour": 7, "minute": 37, "second": 45}
